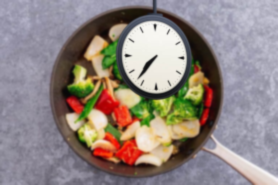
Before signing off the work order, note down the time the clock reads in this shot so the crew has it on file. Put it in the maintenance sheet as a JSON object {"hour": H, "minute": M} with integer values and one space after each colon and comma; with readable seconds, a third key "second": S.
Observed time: {"hour": 7, "minute": 37}
